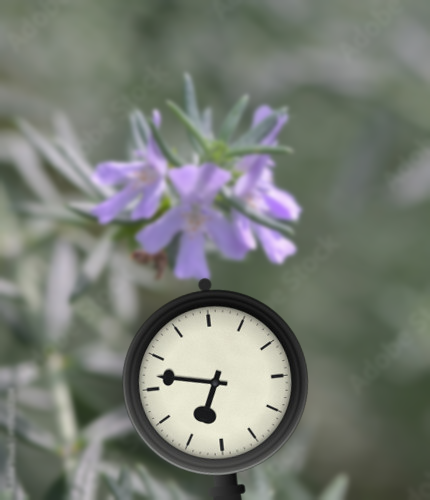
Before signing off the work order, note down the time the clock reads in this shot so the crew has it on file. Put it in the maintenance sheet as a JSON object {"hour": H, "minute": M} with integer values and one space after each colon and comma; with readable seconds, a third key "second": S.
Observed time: {"hour": 6, "minute": 47}
